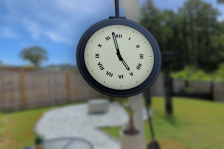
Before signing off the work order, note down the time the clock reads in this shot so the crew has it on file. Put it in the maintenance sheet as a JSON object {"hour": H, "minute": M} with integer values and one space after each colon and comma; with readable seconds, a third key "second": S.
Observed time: {"hour": 4, "minute": 58}
